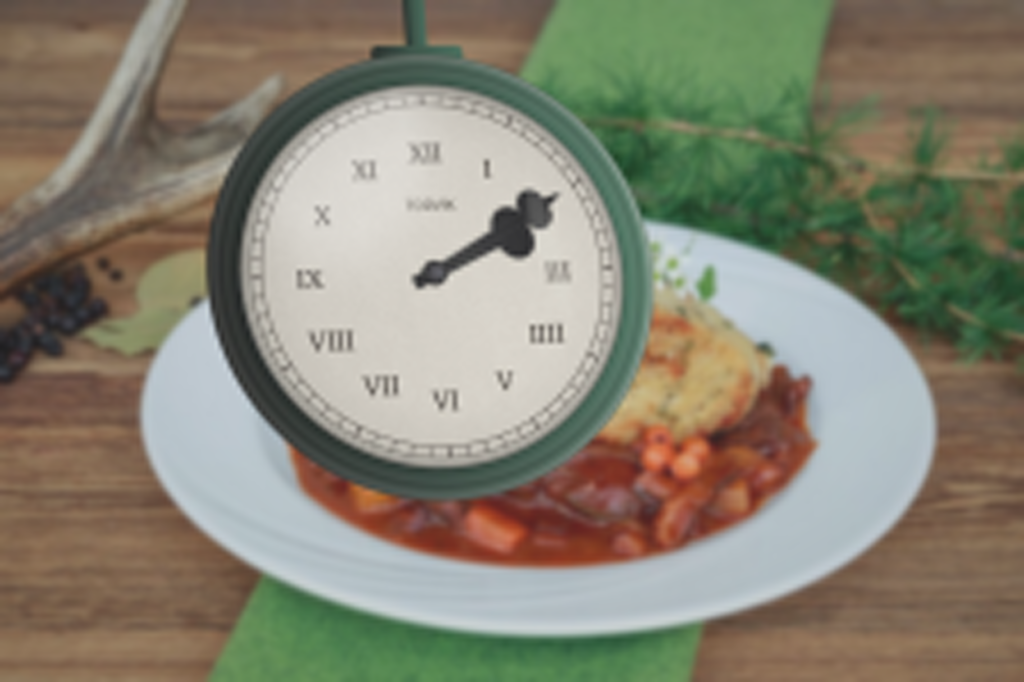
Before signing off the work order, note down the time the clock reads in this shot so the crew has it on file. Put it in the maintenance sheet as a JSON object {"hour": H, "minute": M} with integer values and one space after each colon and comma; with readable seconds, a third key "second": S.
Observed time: {"hour": 2, "minute": 10}
